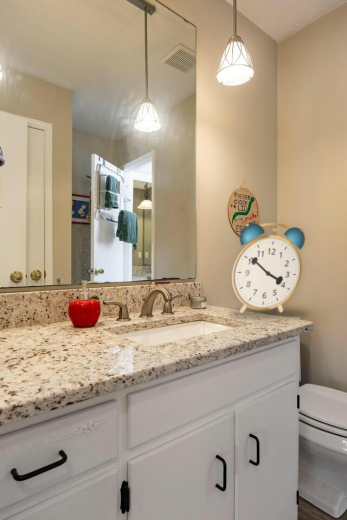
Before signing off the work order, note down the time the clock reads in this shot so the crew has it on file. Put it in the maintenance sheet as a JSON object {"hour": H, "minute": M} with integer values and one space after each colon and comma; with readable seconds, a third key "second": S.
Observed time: {"hour": 3, "minute": 51}
